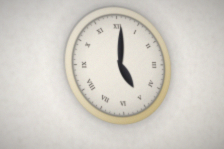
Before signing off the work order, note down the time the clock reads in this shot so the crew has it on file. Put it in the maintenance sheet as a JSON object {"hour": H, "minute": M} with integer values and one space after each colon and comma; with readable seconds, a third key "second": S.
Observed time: {"hour": 5, "minute": 1}
